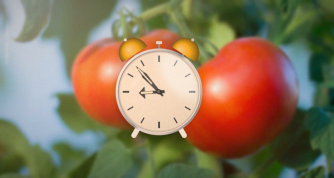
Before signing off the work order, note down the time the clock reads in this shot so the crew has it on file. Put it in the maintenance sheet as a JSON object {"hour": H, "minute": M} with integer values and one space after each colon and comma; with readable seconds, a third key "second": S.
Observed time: {"hour": 8, "minute": 53}
